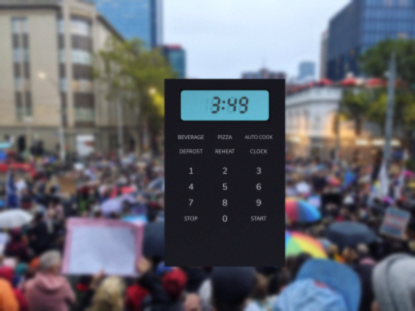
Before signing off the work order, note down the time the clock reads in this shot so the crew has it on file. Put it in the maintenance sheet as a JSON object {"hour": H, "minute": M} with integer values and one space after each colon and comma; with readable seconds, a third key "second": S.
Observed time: {"hour": 3, "minute": 49}
